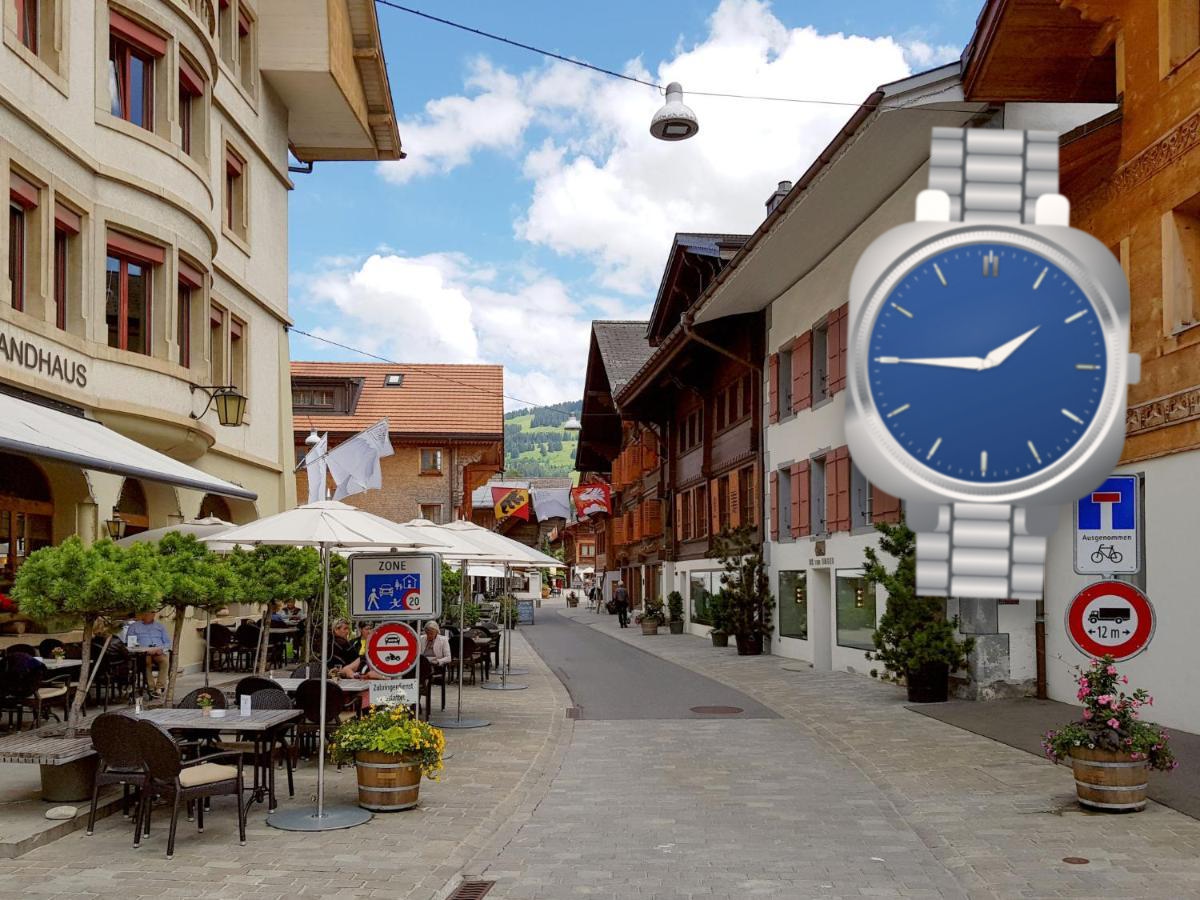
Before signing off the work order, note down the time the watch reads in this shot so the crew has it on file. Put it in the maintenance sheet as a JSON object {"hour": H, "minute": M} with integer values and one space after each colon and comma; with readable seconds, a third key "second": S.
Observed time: {"hour": 1, "minute": 45}
